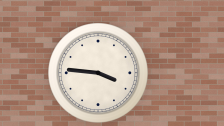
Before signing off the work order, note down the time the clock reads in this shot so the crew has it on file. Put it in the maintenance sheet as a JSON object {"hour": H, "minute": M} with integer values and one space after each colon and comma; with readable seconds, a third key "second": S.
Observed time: {"hour": 3, "minute": 46}
